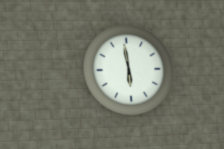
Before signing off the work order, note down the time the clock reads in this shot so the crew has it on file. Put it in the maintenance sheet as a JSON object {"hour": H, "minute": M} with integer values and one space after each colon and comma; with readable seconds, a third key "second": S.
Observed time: {"hour": 5, "minute": 59}
